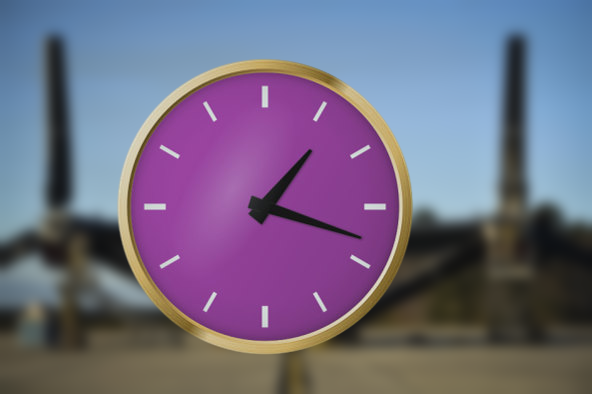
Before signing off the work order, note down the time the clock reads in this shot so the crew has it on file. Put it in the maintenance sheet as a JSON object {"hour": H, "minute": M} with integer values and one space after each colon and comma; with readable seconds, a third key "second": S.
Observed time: {"hour": 1, "minute": 18}
